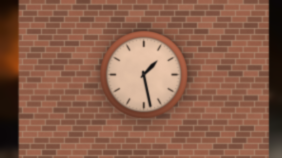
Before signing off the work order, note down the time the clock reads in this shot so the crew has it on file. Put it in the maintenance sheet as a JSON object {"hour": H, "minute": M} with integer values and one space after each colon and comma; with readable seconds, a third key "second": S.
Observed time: {"hour": 1, "minute": 28}
